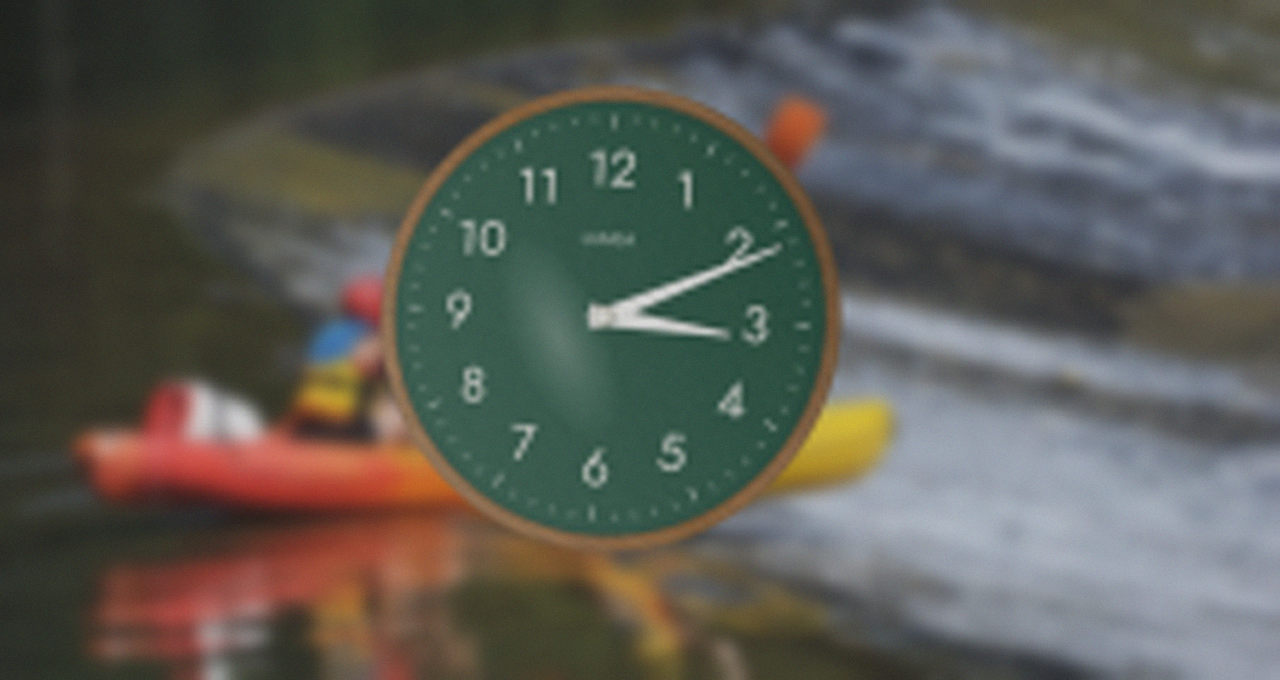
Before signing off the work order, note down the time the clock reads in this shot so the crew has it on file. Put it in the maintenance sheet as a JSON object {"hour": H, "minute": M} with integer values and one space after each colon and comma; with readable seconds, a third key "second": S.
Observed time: {"hour": 3, "minute": 11}
